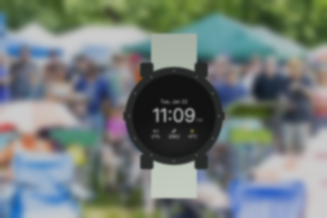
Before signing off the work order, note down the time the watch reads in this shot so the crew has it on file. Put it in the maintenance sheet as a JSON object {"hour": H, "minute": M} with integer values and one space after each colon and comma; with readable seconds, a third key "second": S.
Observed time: {"hour": 11, "minute": 9}
